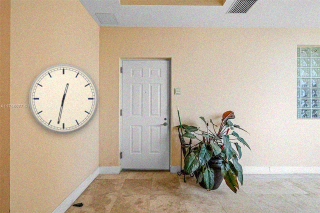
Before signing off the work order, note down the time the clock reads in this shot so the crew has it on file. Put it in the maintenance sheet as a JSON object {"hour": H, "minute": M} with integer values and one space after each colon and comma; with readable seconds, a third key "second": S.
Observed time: {"hour": 12, "minute": 32}
